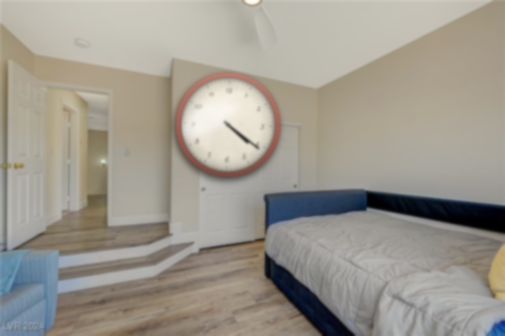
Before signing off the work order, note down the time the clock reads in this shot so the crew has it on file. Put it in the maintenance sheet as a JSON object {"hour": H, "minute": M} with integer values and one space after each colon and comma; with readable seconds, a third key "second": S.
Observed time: {"hour": 4, "minute": 21}
